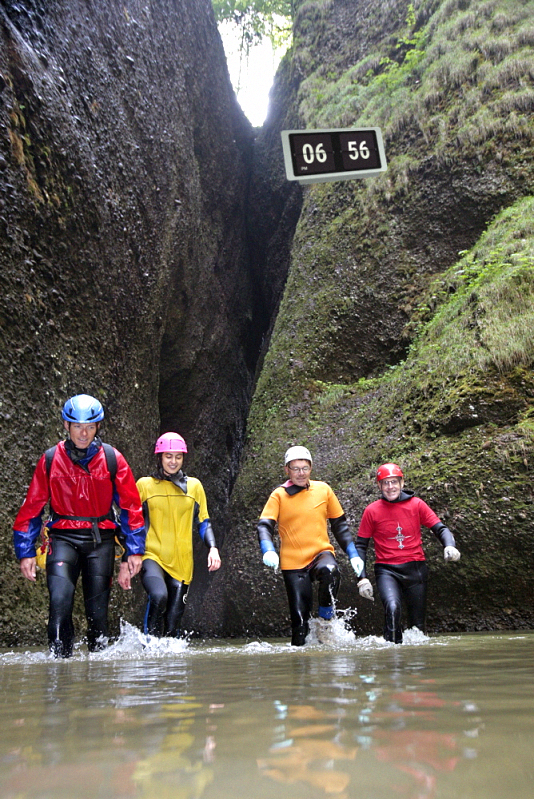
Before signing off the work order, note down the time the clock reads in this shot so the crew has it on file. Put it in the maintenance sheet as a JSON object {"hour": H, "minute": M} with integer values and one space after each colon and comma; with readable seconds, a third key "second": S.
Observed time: {"hour": 6, "minute": 56}
